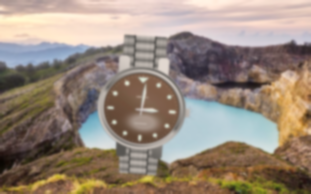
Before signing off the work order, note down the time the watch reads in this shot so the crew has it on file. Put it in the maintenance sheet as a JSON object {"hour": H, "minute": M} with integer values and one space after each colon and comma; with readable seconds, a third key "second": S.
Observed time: {"hour": 3, "minute": 1}
